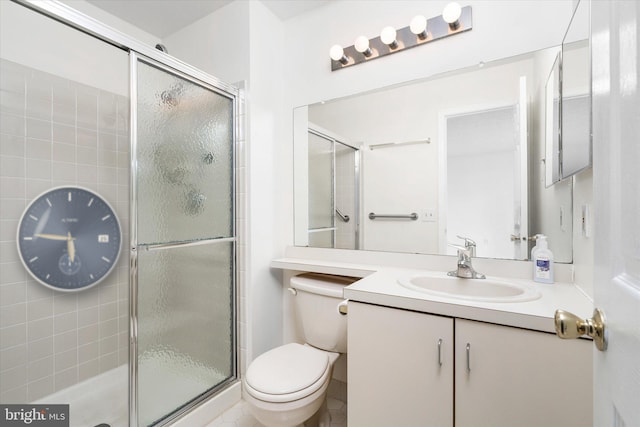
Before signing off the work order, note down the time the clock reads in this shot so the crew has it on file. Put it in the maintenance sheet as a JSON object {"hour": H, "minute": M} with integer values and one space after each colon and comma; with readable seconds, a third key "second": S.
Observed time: {"hour": 5, "minute": 46}
